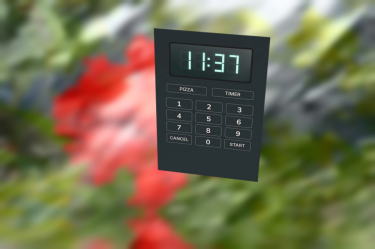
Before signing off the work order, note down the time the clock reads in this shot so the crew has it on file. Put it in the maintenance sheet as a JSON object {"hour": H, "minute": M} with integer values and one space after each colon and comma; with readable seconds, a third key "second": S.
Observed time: {"hour": 11, "minute": 37}
